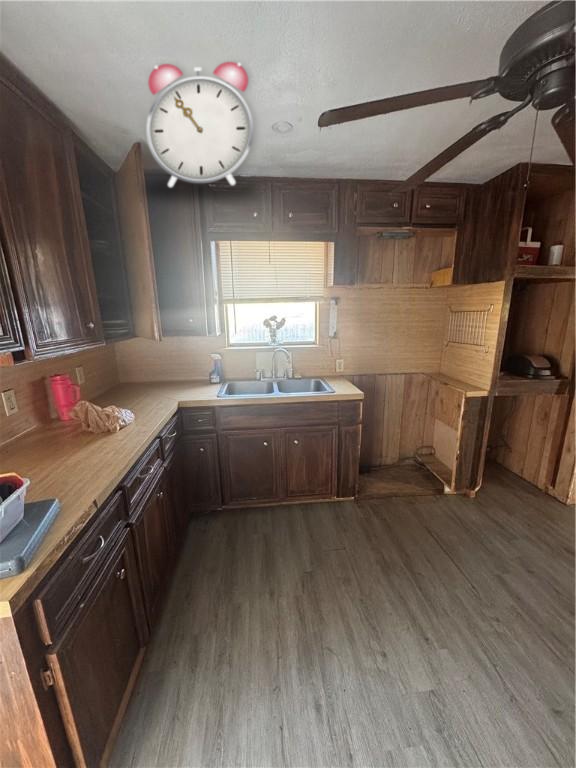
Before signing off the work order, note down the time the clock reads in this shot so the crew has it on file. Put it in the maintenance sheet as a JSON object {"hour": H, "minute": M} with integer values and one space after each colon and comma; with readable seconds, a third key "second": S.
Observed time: {"hour": 10, "minute": 54}
